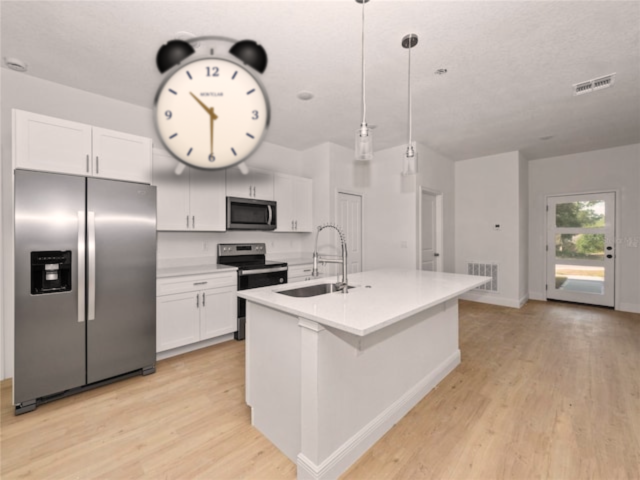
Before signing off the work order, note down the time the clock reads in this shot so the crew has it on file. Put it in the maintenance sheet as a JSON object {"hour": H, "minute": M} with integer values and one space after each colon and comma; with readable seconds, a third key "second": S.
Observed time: {"hour": 10, "minute": 30}
